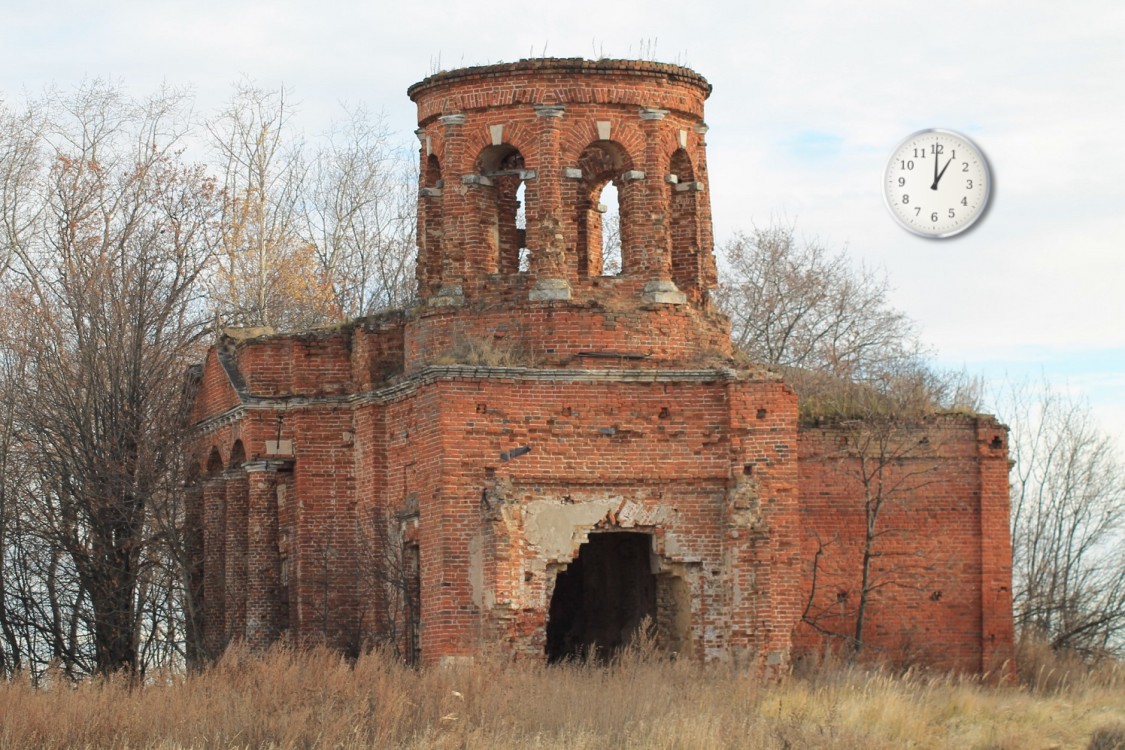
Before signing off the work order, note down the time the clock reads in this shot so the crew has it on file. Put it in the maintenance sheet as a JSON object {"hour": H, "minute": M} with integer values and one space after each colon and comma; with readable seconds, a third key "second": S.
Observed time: {"hour": 1, "minute": 0}
